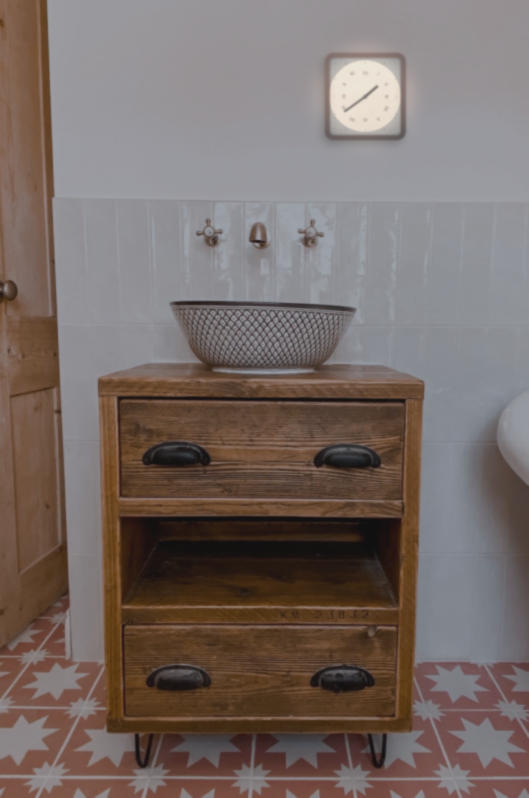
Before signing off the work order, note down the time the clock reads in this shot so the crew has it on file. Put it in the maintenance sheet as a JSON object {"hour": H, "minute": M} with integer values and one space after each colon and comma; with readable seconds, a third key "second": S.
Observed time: {"hour": 1, "minute": 39}
